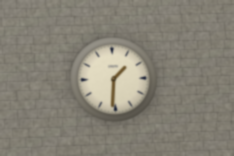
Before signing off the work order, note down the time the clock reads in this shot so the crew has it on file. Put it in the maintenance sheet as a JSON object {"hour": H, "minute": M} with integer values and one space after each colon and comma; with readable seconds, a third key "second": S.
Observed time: {"hour": 1, "minute": 31}
